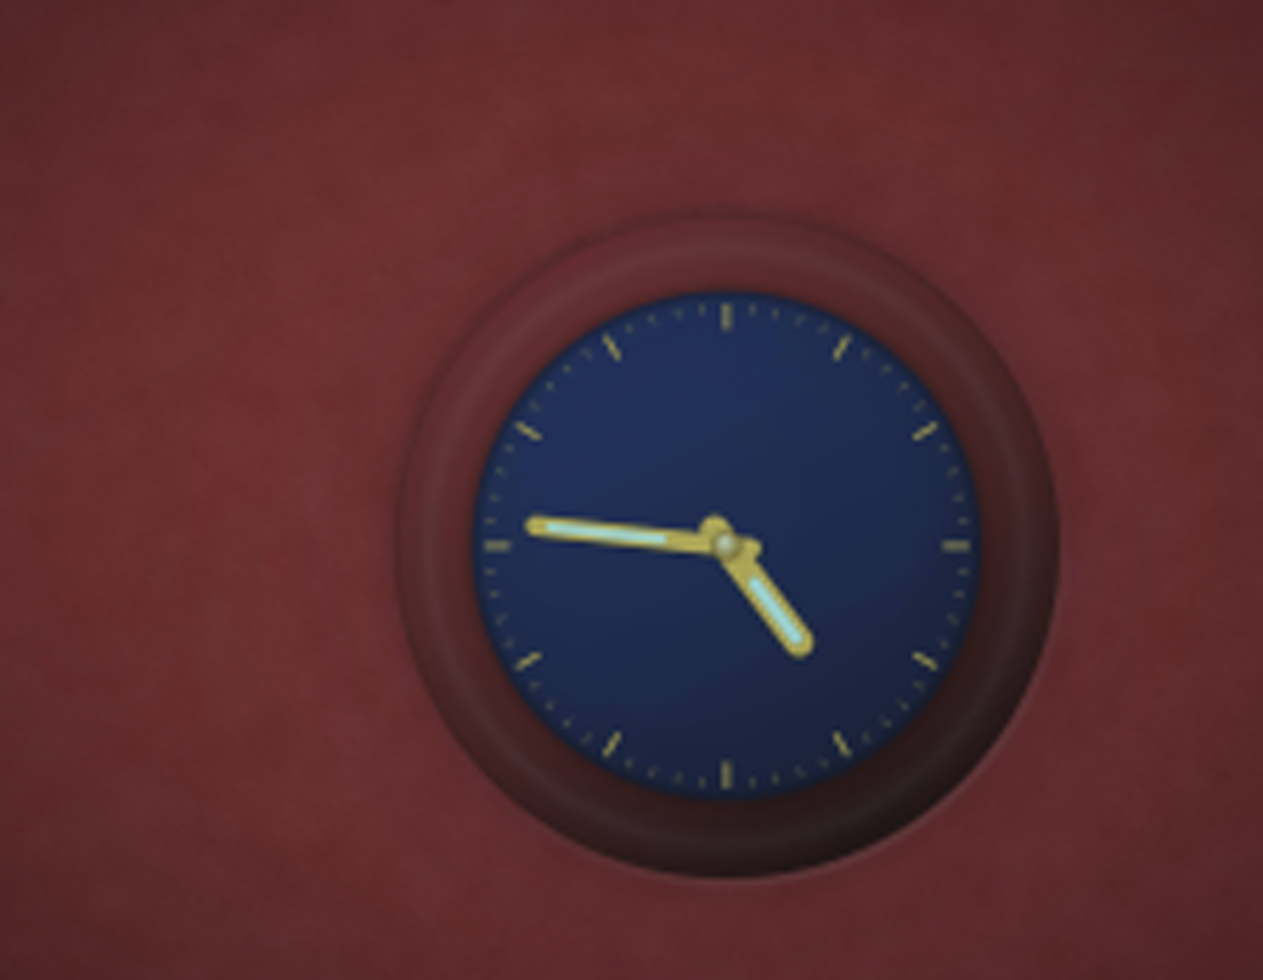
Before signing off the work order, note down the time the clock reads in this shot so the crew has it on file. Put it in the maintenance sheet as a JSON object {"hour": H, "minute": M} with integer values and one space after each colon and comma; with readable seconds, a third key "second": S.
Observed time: {"hour": 4, "minute": 46}
